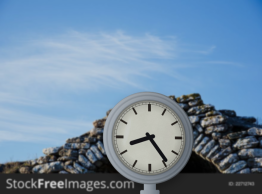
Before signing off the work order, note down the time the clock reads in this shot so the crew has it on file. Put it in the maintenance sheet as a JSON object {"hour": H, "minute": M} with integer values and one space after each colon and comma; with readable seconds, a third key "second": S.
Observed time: {"hour": 8, "minute": 24}
